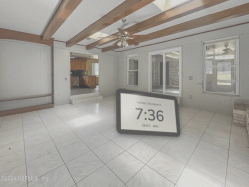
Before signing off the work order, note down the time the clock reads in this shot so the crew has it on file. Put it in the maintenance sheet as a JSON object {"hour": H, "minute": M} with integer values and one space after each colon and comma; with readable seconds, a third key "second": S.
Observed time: {"hour": 7, "minute": 36}
